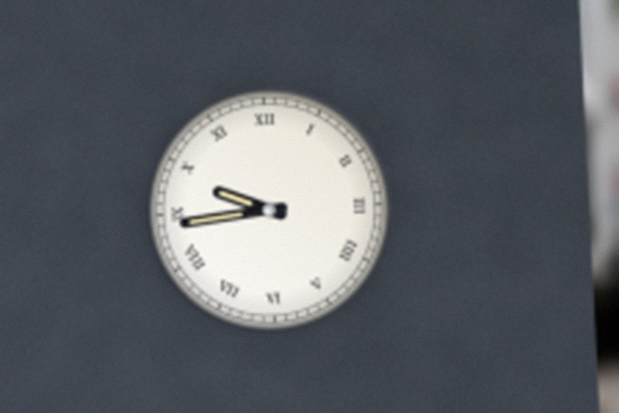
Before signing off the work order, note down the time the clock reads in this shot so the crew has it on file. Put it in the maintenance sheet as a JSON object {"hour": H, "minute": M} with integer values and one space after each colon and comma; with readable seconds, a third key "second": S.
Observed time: {"hour": 9, "minute": 44}
